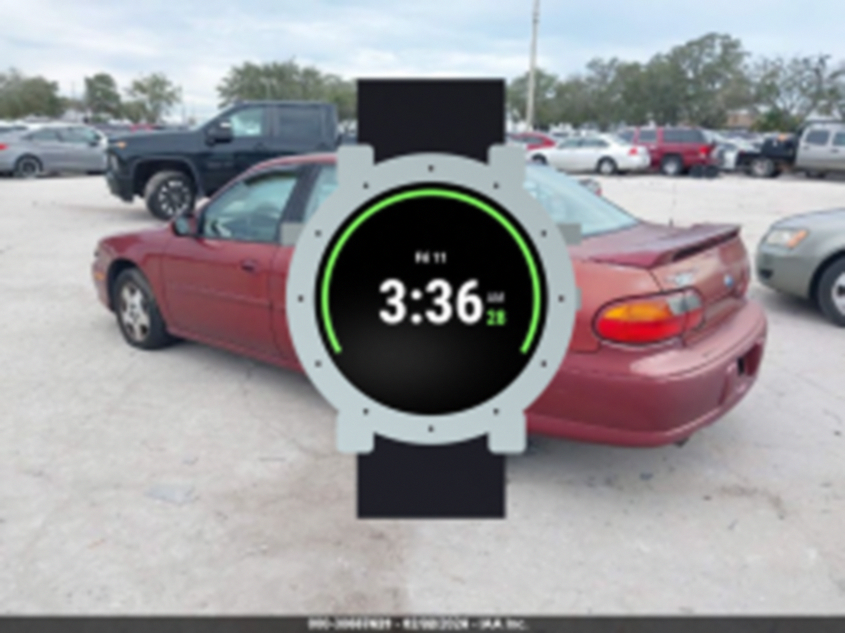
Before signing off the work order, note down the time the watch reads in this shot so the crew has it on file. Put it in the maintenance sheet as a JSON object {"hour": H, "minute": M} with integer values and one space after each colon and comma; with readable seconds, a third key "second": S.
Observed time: {"hour": 3, "minute": 36}
